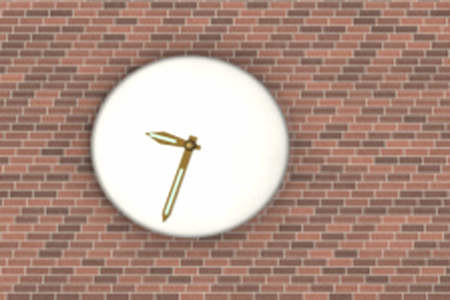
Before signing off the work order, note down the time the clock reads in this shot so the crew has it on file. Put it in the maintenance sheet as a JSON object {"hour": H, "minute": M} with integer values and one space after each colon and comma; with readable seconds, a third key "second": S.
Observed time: {"hour": 9, "minute": 33}
